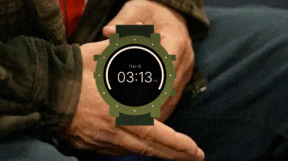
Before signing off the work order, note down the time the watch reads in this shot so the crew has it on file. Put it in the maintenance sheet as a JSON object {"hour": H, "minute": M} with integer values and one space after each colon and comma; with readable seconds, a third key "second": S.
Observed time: {"hour": 3, "minute": 13}
